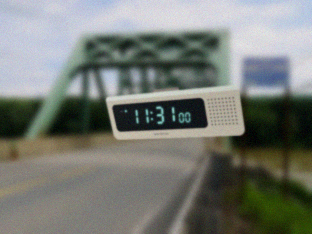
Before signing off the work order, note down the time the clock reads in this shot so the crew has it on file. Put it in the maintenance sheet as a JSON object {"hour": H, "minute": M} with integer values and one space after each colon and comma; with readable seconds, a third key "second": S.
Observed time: {"hour": 11, "minute": 31, "second": 0}
